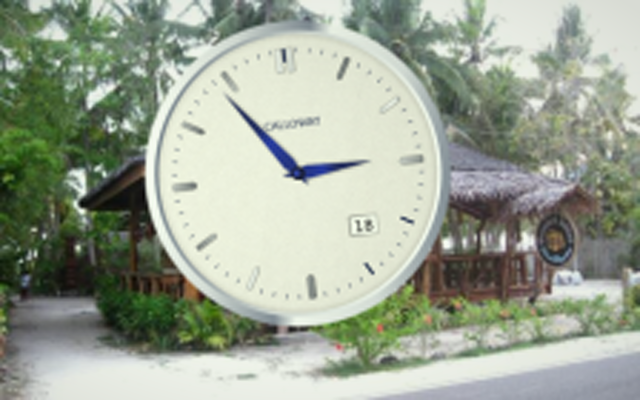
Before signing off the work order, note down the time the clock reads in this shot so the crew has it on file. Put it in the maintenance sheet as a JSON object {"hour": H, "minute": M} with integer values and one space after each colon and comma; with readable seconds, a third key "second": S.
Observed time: {"hour": 2, "minute": 54}
